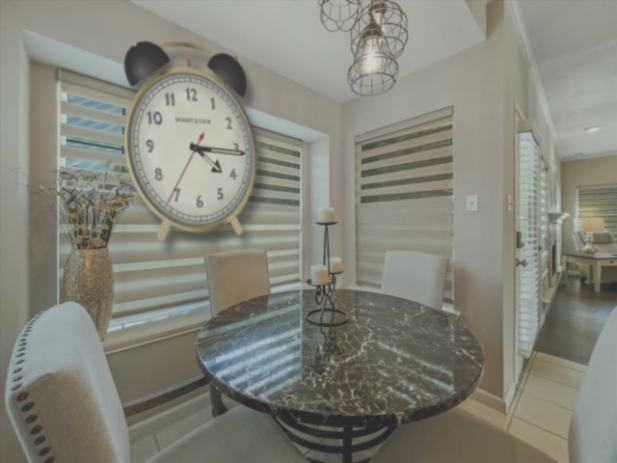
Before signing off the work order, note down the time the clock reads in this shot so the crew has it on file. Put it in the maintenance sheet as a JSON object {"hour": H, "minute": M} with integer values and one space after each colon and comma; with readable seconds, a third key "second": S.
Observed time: {"hour": 4, "minute": 15, "second": 36}
